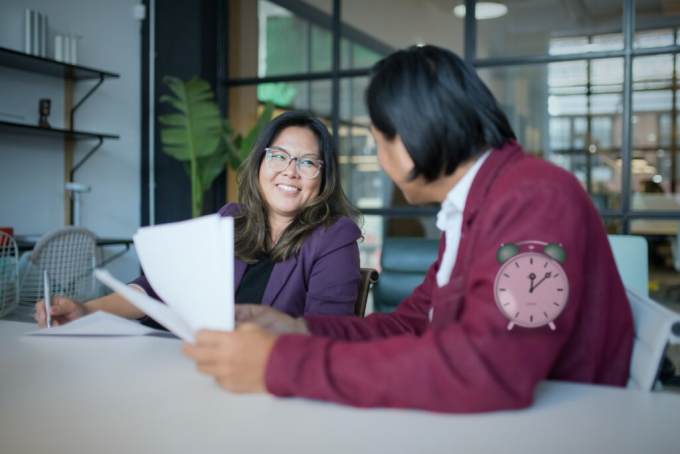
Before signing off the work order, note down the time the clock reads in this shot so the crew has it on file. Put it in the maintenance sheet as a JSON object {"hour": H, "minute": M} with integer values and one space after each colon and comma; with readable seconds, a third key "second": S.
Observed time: {"hour": 12, "minute": 8}
